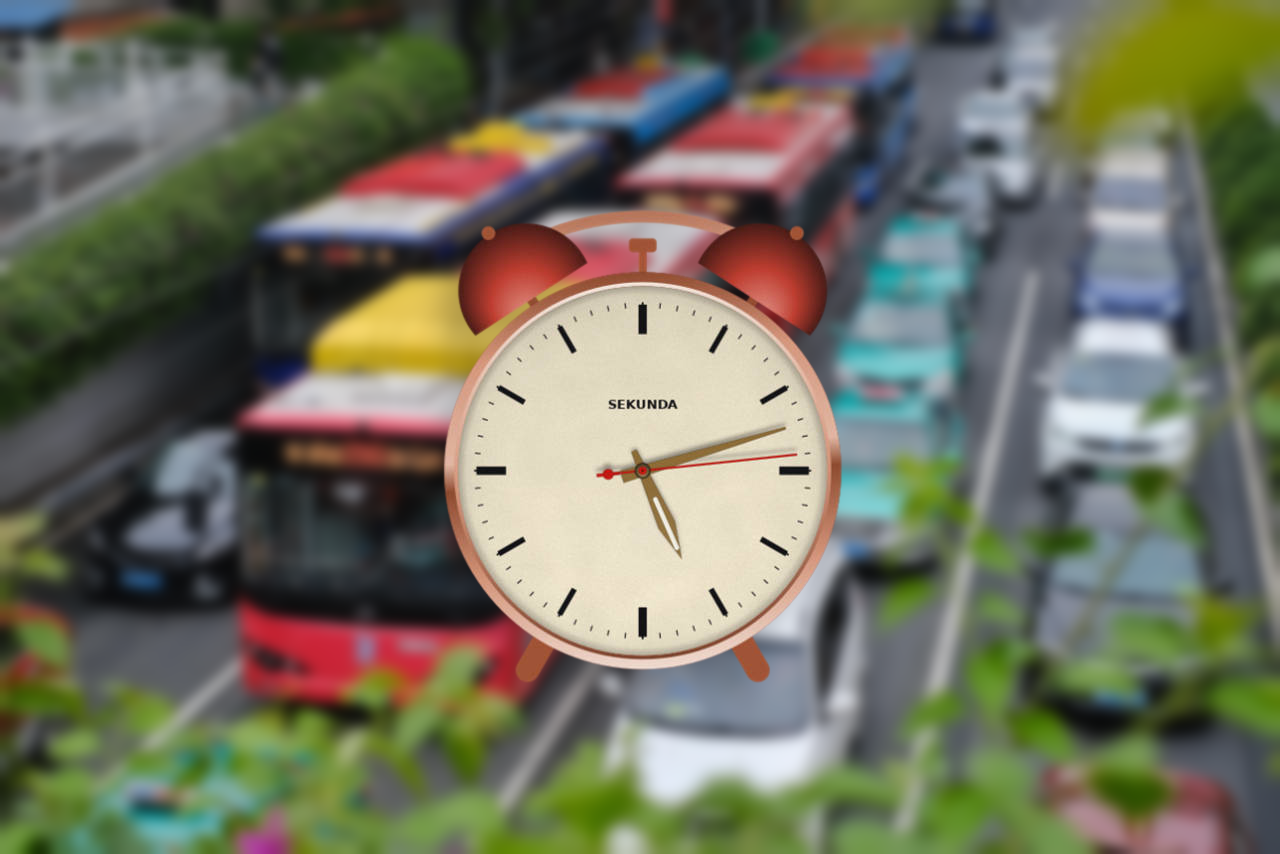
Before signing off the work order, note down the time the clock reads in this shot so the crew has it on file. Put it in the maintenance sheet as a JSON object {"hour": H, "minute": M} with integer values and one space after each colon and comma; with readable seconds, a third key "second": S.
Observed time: {"hour": 5, "minute": 12, "second": 14}
